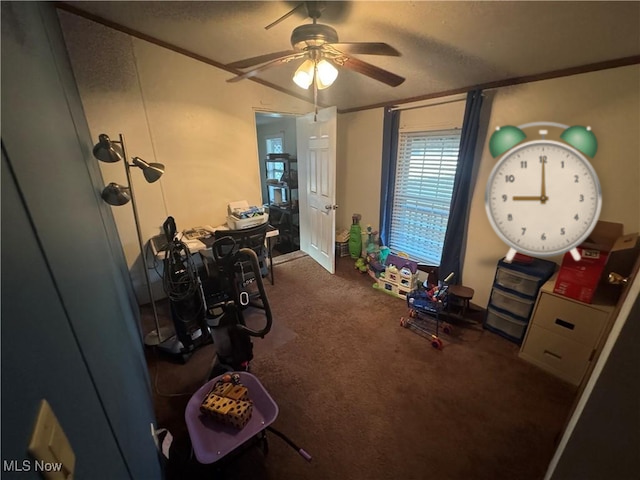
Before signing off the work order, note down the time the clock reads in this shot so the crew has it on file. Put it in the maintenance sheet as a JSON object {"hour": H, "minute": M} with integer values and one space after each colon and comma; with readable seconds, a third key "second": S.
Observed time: {"hour": 9, "minute": 0}
